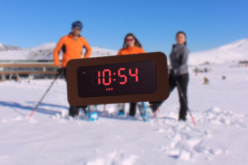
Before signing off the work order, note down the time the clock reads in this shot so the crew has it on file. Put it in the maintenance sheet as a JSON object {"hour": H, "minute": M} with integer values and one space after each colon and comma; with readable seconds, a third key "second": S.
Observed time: {"hour": 10, "minute": 54}
